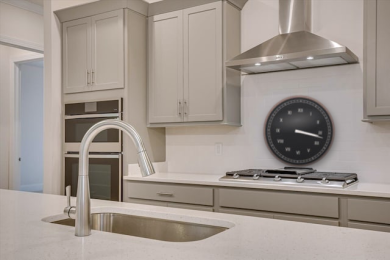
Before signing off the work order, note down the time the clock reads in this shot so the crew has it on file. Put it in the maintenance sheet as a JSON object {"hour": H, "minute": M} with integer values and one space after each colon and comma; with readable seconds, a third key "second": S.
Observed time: {"hour": 3, "minute": 17}
